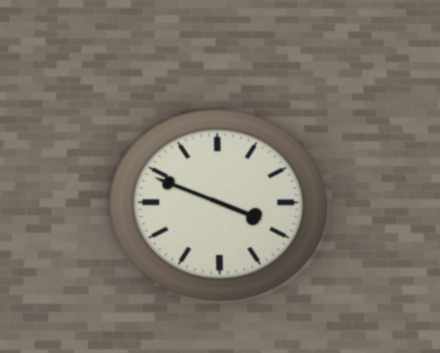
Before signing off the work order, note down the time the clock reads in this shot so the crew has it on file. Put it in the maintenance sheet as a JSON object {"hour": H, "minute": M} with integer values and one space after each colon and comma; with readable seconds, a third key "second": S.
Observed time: {"hour": 3, "minute": 49}
